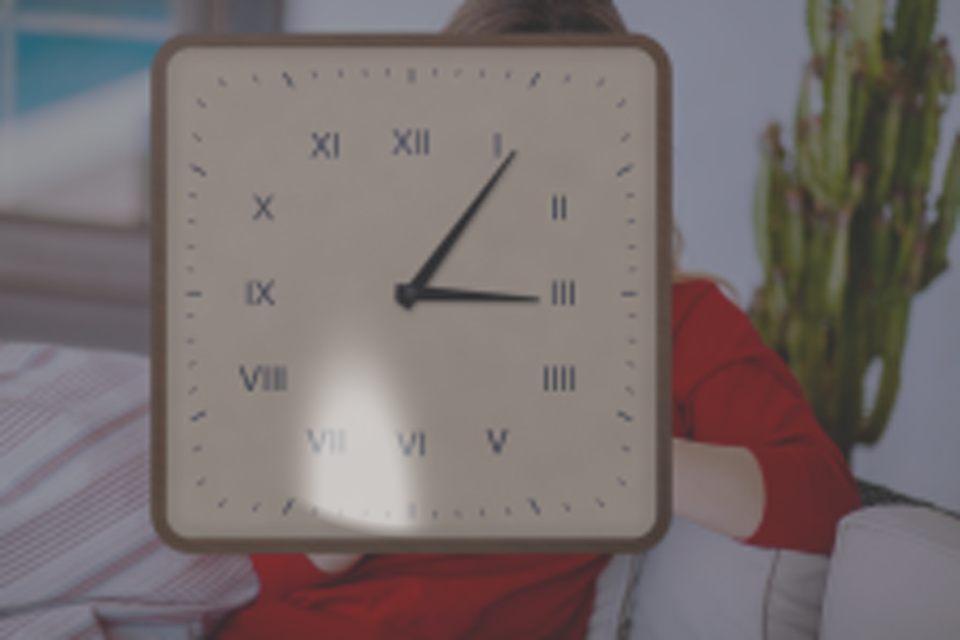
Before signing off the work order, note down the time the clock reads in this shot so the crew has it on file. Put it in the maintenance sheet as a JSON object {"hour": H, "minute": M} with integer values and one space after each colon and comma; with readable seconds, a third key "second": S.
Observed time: {"hour": 3, "minute": 6}
